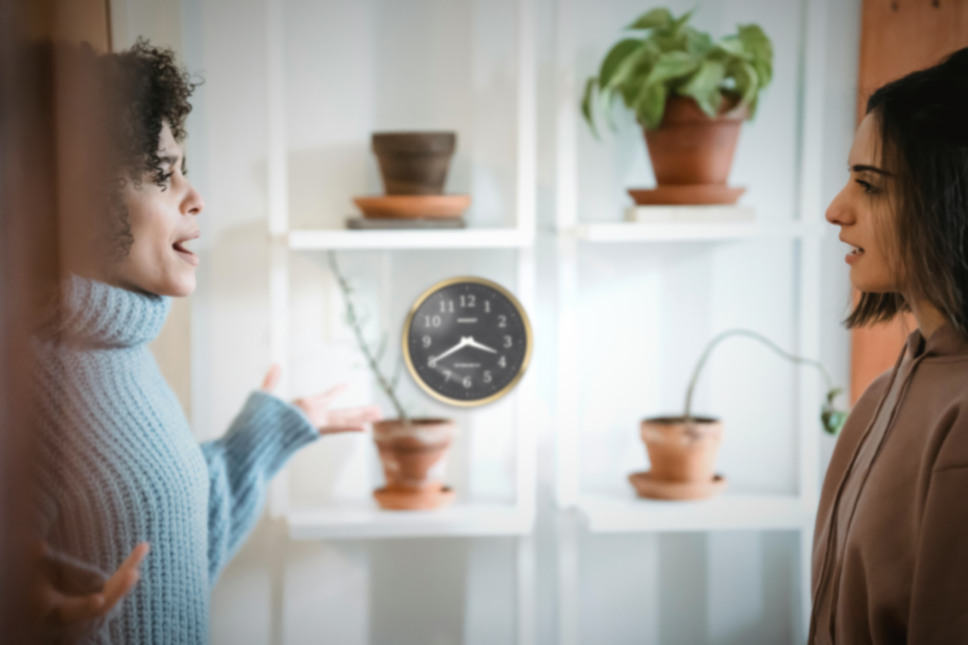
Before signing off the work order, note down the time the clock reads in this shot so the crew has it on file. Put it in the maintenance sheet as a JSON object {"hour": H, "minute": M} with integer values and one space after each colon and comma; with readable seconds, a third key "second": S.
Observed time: {"hour": 3, "minute": 40}
